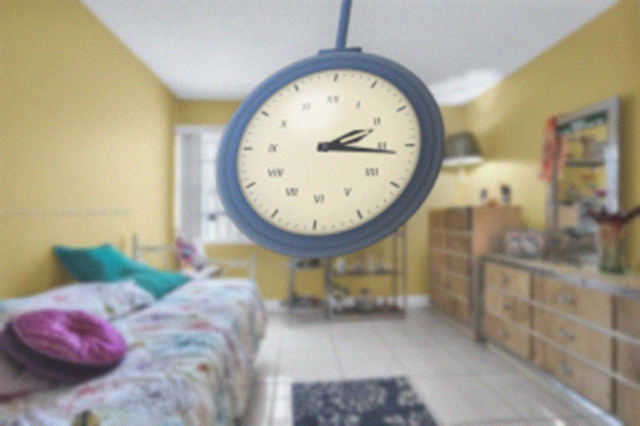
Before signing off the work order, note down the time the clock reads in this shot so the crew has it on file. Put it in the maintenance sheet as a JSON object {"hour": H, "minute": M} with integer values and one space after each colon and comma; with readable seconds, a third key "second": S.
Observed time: {"hour": 2, "minute": 16}
